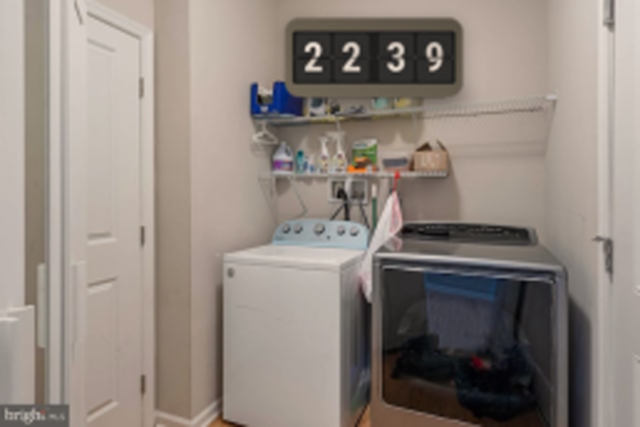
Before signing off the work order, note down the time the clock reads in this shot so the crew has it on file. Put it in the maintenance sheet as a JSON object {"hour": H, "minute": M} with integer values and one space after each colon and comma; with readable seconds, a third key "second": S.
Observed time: {"hour": 22, "minute": 39}
